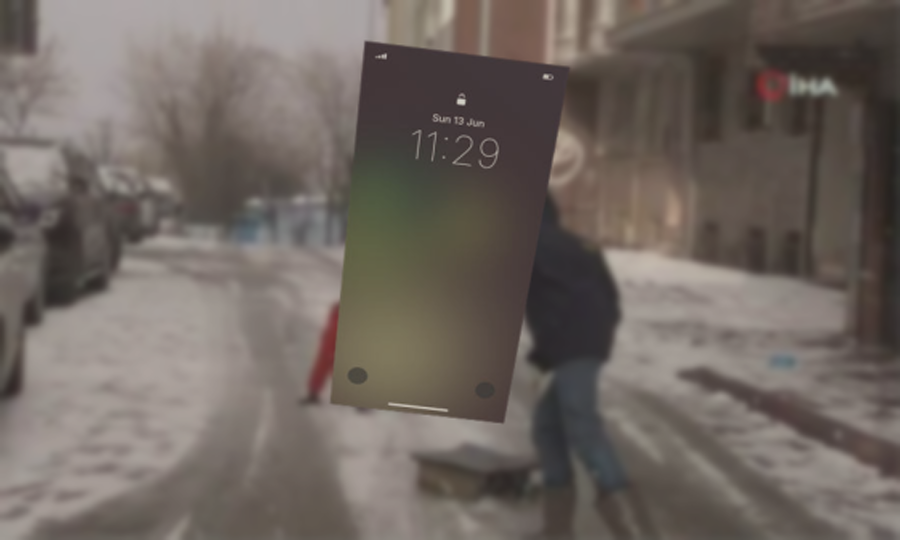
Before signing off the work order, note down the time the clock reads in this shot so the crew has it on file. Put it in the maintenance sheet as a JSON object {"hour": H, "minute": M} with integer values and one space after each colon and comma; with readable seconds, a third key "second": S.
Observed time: {"hour": 11, "minute": 29}
